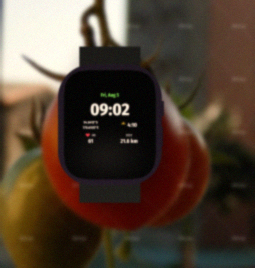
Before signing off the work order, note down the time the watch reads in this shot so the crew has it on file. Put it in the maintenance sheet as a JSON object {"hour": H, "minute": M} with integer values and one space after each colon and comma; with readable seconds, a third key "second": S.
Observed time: {"hour": 9, "minute": 2}
